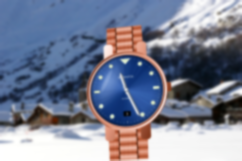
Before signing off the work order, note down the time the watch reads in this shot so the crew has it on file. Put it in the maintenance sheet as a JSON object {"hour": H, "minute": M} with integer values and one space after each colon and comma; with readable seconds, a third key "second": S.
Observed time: {"hour": 11, "minute": 26}
